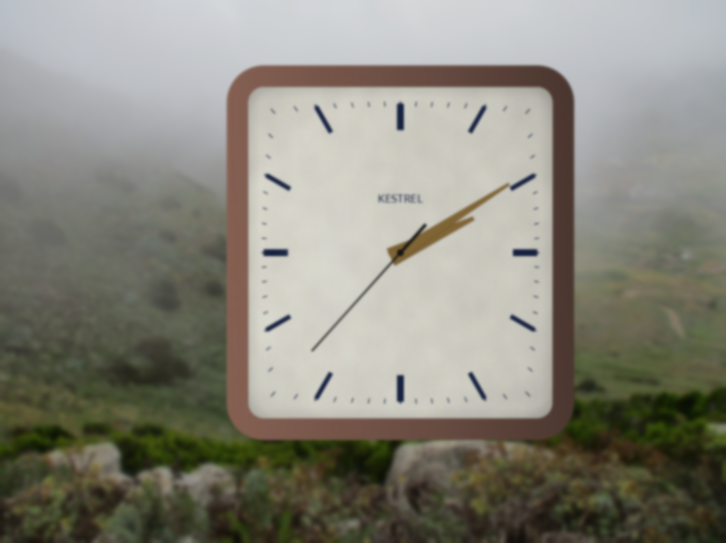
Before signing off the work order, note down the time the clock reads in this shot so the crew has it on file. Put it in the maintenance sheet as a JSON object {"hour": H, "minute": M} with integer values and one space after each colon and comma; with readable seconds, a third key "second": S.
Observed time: {"hour": 2, "minute": 9, "second": 37}
